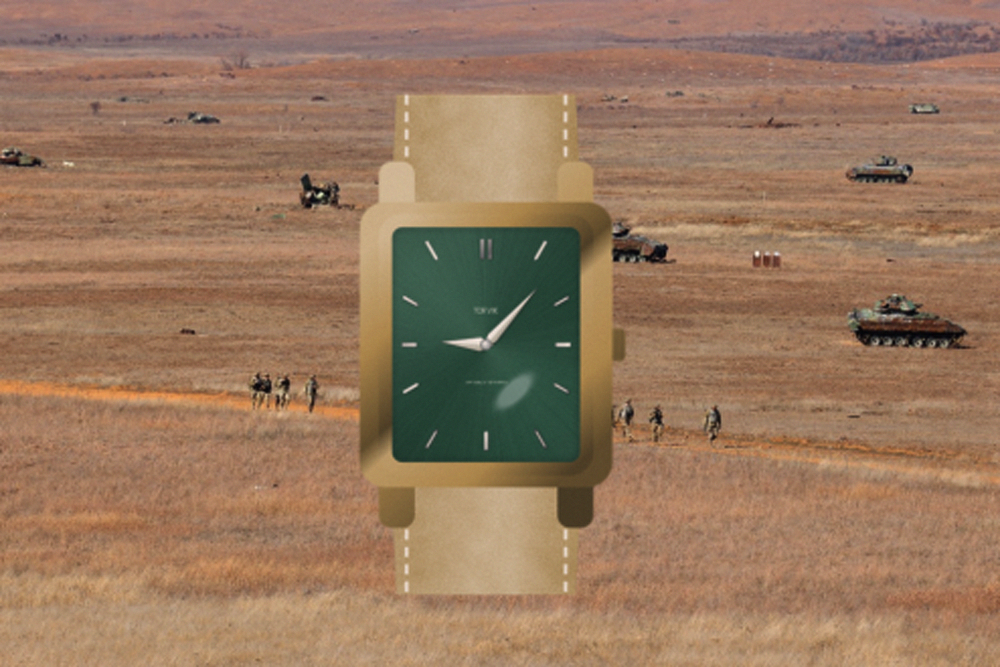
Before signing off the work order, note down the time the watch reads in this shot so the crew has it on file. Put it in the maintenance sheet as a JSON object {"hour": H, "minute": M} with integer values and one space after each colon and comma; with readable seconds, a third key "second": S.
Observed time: {"hour": 9, "minute": 7}
